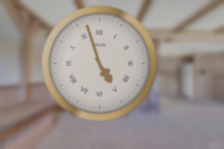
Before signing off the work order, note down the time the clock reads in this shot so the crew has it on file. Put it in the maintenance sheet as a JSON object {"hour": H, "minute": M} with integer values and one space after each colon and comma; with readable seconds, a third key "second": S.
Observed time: {"hour": 4, "minute": 57}
